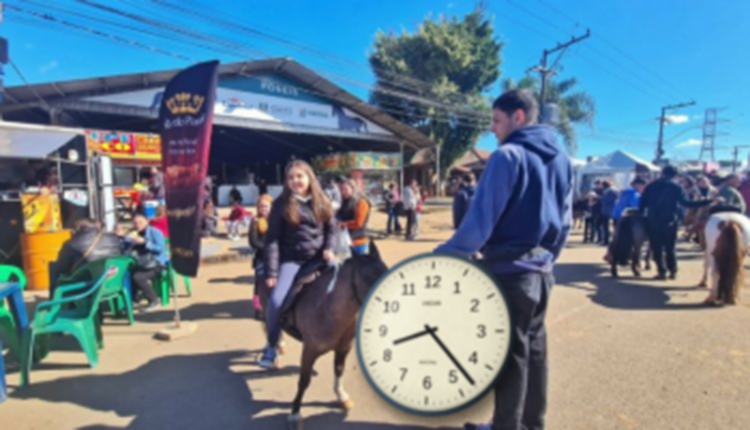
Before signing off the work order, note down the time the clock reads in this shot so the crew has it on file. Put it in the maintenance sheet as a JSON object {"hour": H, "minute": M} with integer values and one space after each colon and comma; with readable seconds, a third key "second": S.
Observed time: {"hour": 8, "minute": 23}
